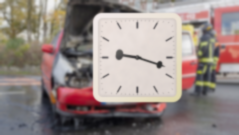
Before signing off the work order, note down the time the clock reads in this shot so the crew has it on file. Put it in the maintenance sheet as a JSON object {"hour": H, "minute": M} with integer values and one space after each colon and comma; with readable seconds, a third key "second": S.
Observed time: {"hour": 9, "minute": 18}
